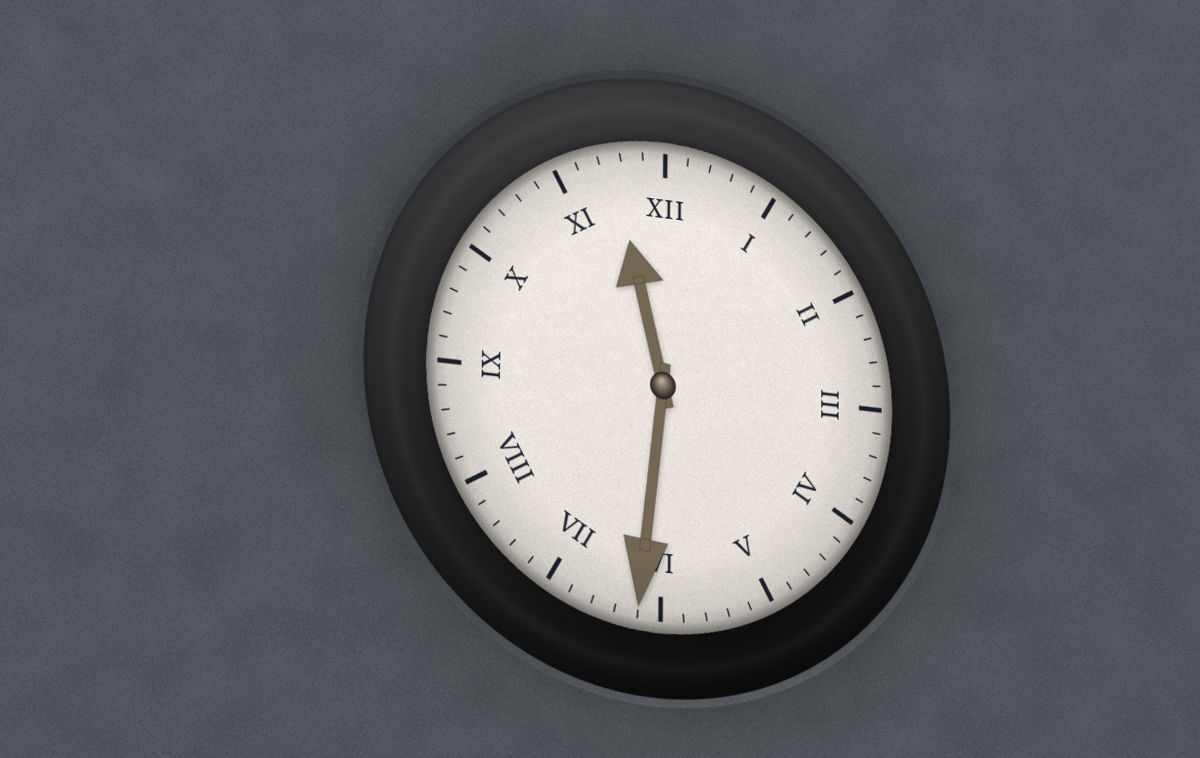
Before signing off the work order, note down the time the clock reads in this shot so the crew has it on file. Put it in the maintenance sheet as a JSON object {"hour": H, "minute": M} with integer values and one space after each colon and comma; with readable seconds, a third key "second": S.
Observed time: {"hour": 11, "minute": 31}
